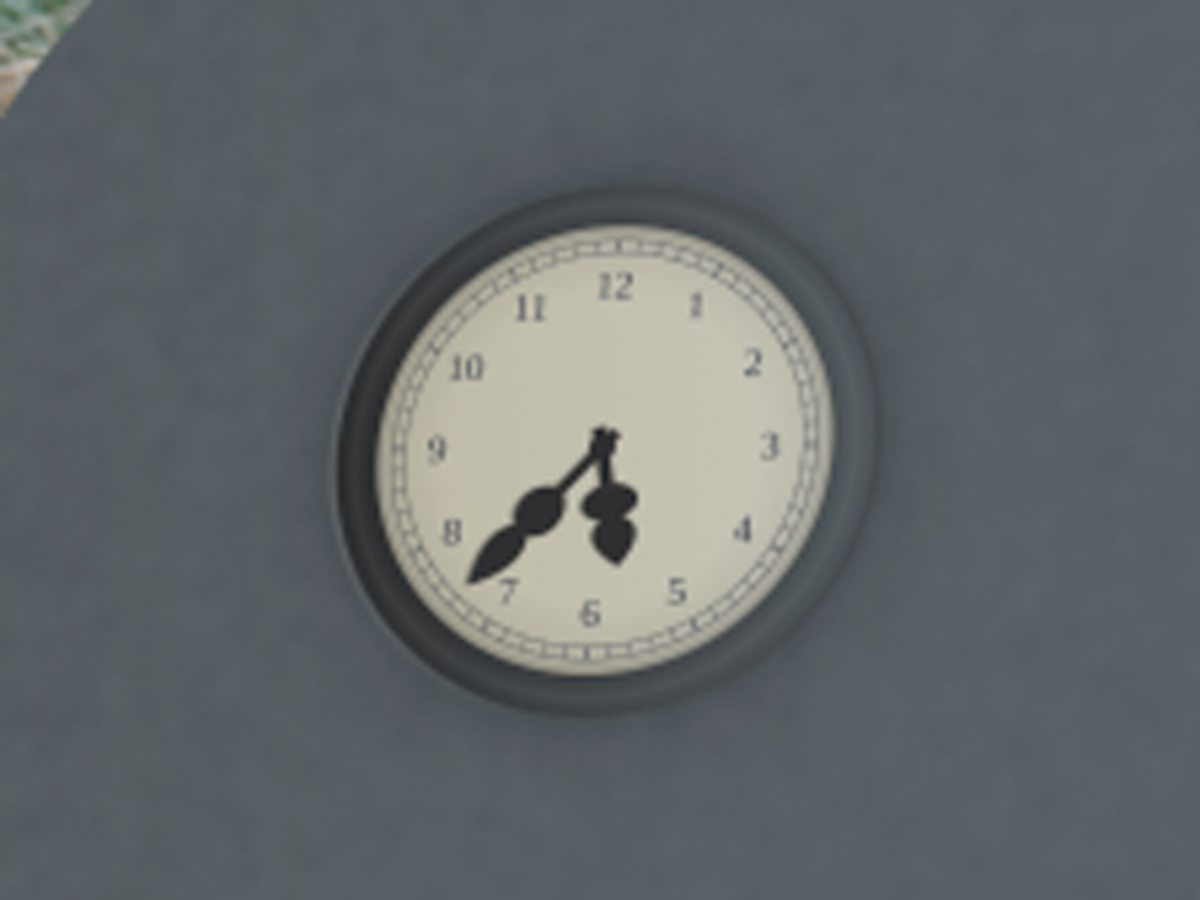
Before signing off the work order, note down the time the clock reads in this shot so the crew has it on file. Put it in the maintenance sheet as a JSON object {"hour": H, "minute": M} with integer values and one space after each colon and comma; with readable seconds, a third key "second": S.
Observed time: {"hour": 5, "minute": 37}
